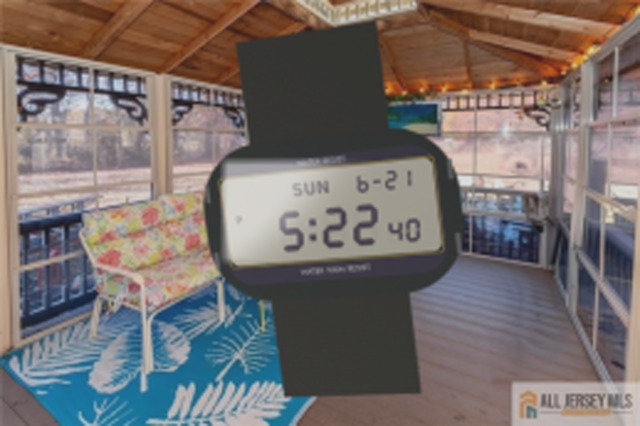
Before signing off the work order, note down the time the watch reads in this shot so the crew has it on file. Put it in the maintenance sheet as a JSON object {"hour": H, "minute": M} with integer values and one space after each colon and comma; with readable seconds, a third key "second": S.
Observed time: {"hour": 5, "minute": 22, "second": 40}
